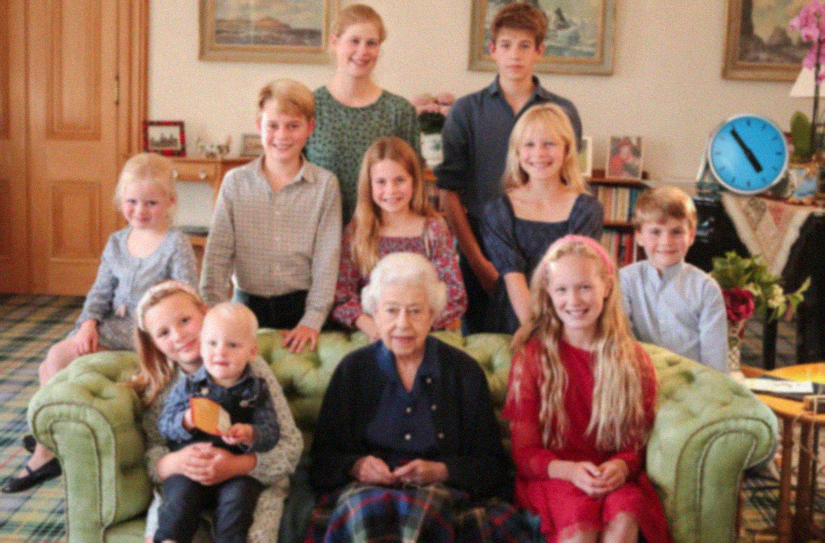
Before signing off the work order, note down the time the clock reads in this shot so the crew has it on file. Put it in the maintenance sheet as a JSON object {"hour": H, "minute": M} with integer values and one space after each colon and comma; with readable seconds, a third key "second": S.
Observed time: {"hour": 4, "minute": 54}
